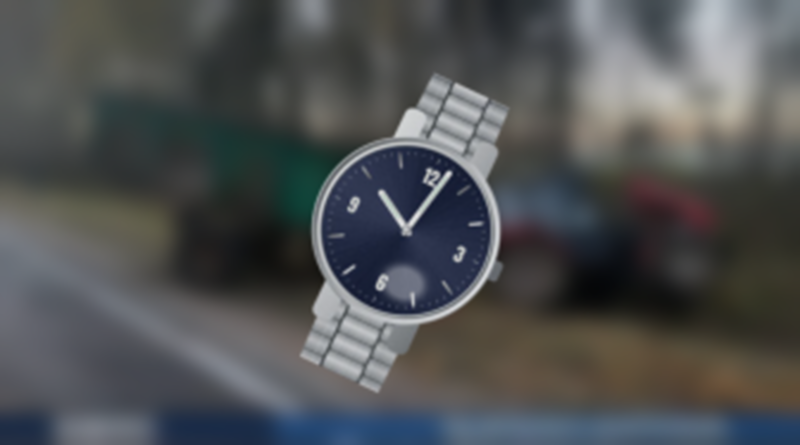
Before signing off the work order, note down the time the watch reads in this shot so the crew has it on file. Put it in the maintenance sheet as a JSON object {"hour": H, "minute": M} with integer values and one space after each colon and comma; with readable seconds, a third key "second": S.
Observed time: {"hour": 10, "minute": 2}
